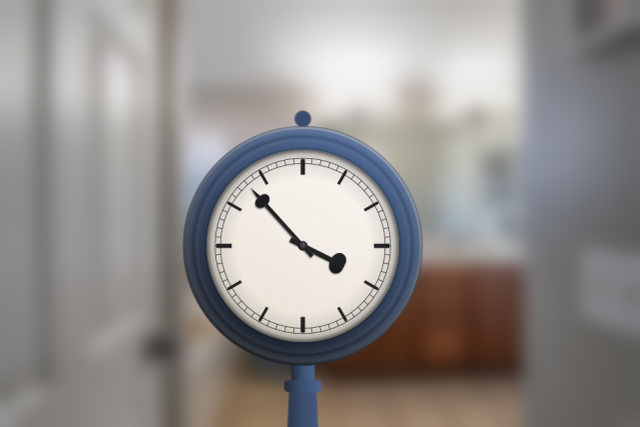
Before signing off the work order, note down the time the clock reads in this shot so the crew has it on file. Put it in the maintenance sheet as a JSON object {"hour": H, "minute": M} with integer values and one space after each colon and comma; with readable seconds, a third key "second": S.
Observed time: {"hour": 3, "minute": 53}
